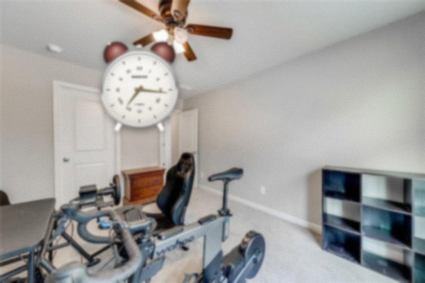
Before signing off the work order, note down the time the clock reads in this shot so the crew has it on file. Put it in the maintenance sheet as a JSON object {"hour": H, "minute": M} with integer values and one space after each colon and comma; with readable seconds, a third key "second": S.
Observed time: {"hour": 7, "minute": 16}
